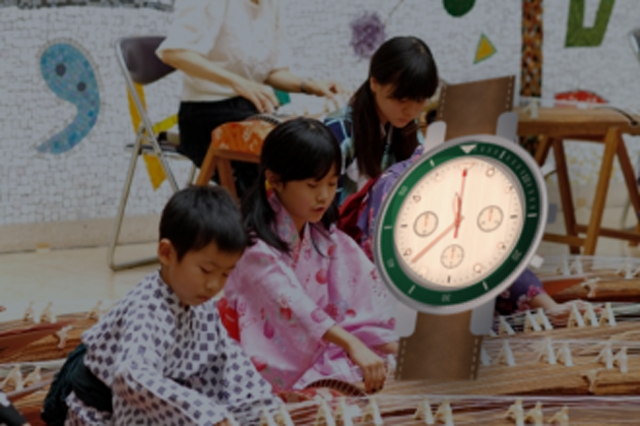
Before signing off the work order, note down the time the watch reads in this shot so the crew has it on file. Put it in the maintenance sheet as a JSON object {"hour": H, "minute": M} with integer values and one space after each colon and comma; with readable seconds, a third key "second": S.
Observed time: {"hour": 11, "minute": 38}
